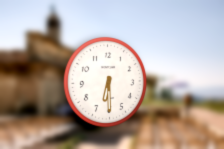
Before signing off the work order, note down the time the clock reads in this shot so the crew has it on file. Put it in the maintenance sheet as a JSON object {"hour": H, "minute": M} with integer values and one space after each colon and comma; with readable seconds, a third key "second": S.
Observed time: {"hour": 6, "minute": 30}
